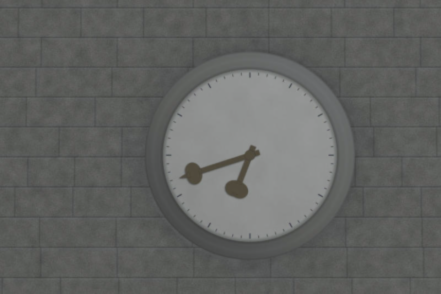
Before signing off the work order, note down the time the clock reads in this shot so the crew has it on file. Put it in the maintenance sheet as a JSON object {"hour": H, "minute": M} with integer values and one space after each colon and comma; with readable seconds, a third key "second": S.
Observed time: {"hour": 6, "minute": 42}
